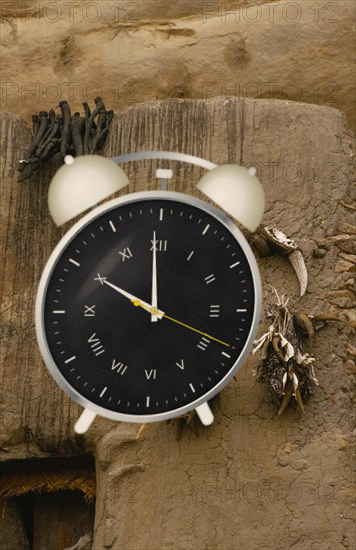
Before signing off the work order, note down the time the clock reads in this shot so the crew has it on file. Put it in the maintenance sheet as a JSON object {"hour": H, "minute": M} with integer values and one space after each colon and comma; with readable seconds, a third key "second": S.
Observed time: {"hour": 9, "minute": 59, "second": 19}
